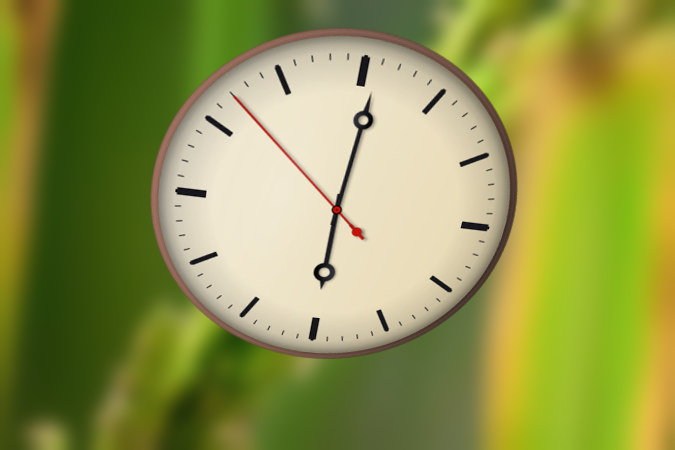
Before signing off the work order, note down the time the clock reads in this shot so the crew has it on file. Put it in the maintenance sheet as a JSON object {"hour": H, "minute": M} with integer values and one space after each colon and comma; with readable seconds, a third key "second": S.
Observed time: {"hour": 6, "minute": 0, "second": 52}
